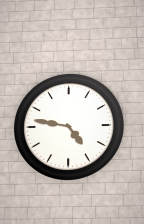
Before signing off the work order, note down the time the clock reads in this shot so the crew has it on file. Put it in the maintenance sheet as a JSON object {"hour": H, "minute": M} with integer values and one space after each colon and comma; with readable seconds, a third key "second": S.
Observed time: {"hour": 4, "minute": 47}
